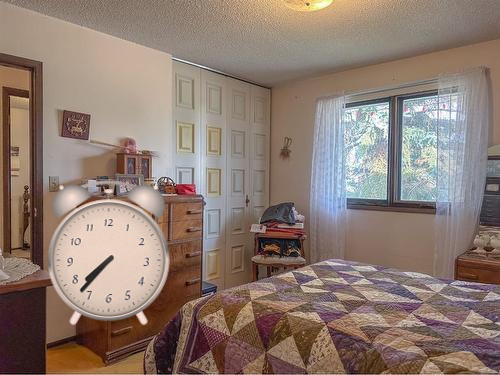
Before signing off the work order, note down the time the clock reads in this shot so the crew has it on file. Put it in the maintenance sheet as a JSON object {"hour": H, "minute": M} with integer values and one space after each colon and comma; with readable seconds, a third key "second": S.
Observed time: {"hour": 7, "minute": 37}
